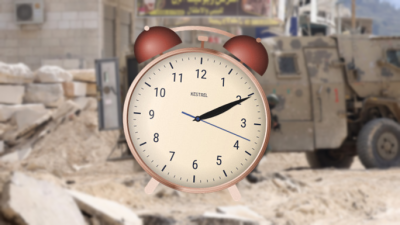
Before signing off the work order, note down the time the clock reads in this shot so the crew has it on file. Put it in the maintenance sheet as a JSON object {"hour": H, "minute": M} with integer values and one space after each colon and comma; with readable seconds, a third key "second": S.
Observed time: {"hour": 2, "minute": 10, "second": 18}
